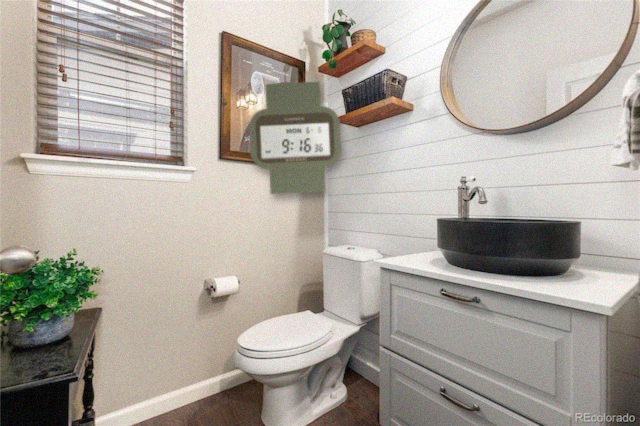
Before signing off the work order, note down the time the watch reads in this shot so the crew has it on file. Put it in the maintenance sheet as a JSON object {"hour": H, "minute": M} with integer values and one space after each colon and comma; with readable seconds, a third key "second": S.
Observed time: {"hour": 9, "minute": 16}
